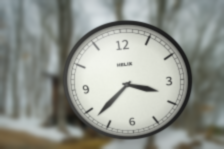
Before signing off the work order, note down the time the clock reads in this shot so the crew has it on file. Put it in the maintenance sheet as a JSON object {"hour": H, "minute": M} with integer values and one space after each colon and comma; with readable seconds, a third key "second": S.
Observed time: {"hour": 3, "minute": 38}
